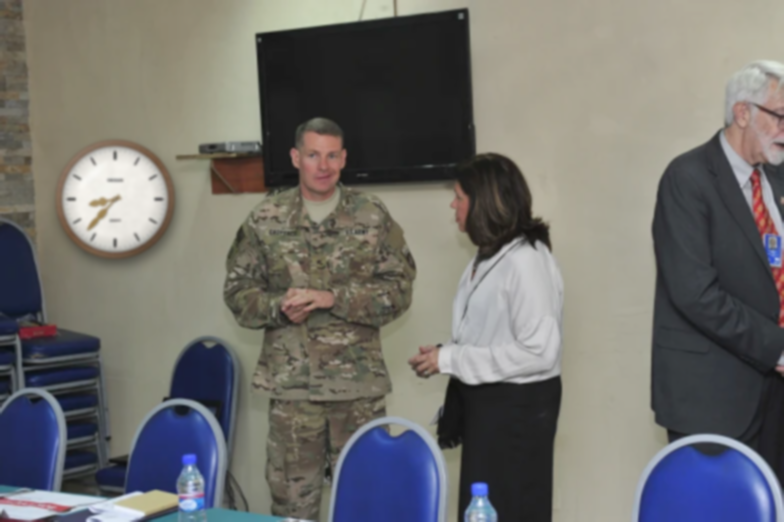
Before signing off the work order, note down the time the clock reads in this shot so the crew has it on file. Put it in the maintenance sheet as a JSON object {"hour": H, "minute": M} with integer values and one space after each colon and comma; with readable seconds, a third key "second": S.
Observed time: {"hour": 8, "minute": 37}
